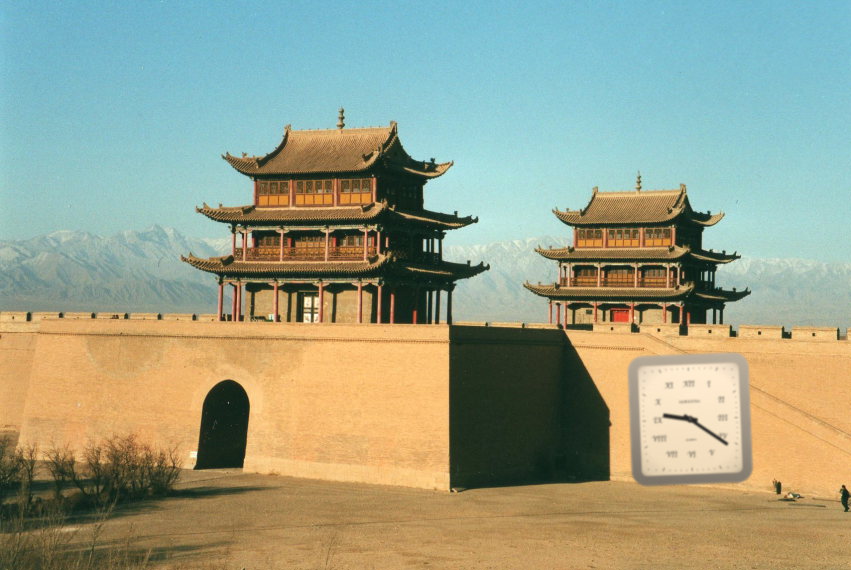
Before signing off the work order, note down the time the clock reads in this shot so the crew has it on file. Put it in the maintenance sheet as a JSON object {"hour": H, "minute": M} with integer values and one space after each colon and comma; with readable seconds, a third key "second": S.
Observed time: {"hour": 9, "minute": 21}
